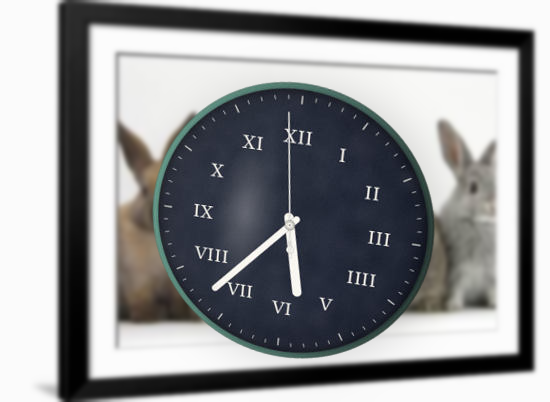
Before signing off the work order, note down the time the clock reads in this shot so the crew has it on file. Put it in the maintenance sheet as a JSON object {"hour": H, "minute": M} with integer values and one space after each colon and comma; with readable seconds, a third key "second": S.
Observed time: {"hour": 5, "minute": 36, "second": 59}
